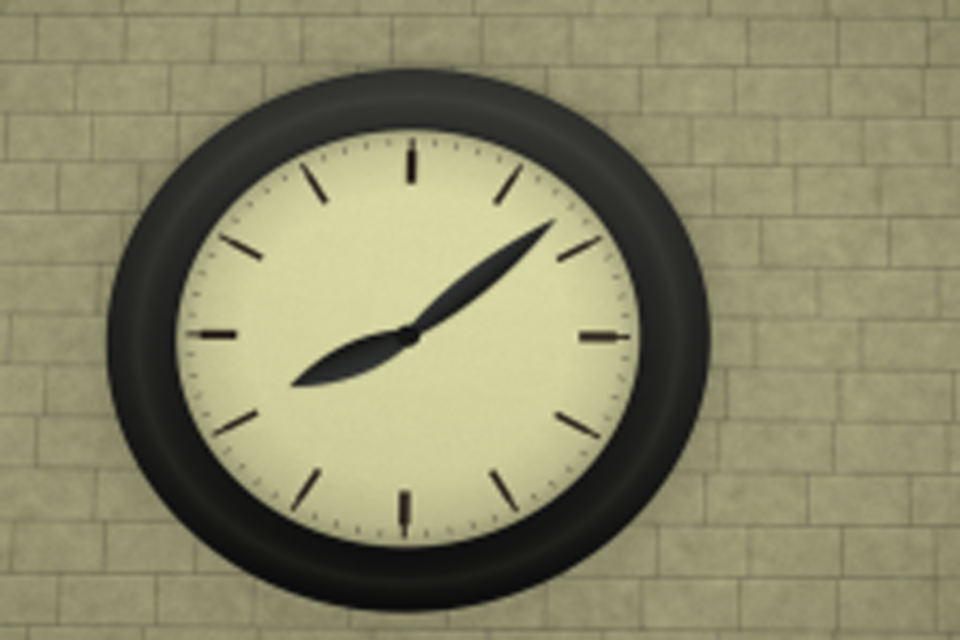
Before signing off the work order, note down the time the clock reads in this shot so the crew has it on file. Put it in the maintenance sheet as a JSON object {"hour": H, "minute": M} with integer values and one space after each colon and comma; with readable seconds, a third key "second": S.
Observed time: {"hour": 8, "minute": 8}
